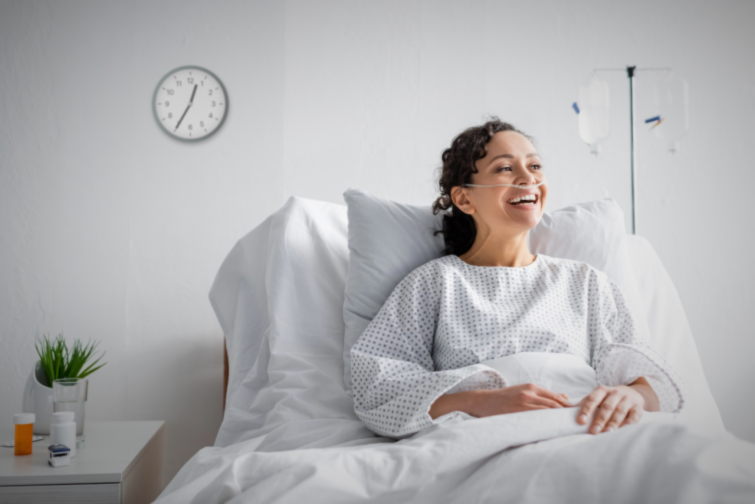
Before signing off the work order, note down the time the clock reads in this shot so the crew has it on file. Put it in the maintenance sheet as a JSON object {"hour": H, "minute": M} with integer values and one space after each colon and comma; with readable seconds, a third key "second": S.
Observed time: {"hour": 12, "minute": 35}
